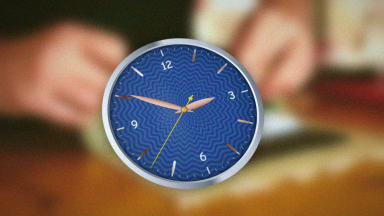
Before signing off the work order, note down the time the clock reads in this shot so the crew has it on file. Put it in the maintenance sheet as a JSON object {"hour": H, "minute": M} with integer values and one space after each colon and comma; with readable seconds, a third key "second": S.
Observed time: {"hour": 2, "minute": 50, "second": 38}
